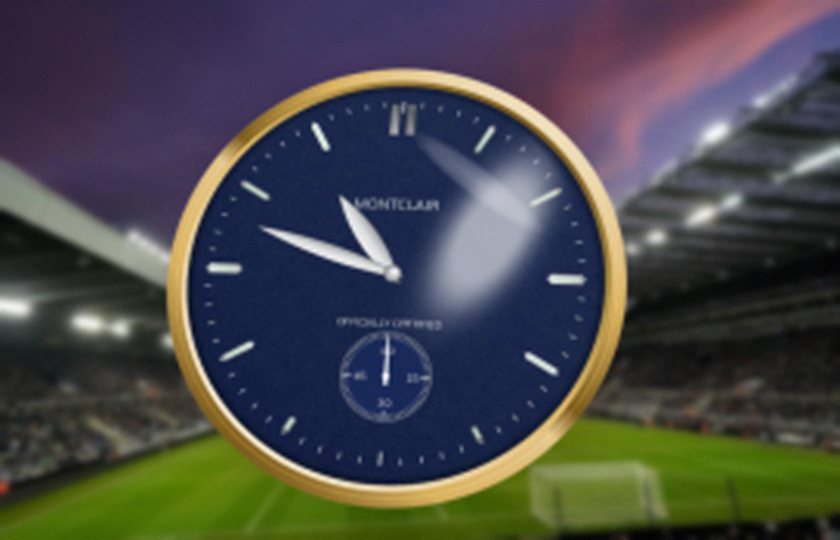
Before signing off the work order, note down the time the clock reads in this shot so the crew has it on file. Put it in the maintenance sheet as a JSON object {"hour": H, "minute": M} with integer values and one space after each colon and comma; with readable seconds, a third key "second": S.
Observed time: {"hour": 10, "minute": 48}
